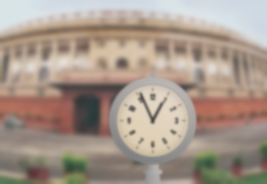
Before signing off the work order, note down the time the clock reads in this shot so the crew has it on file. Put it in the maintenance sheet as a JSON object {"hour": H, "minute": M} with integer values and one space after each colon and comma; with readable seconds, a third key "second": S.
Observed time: {"hour": 12, "minute": 56}
